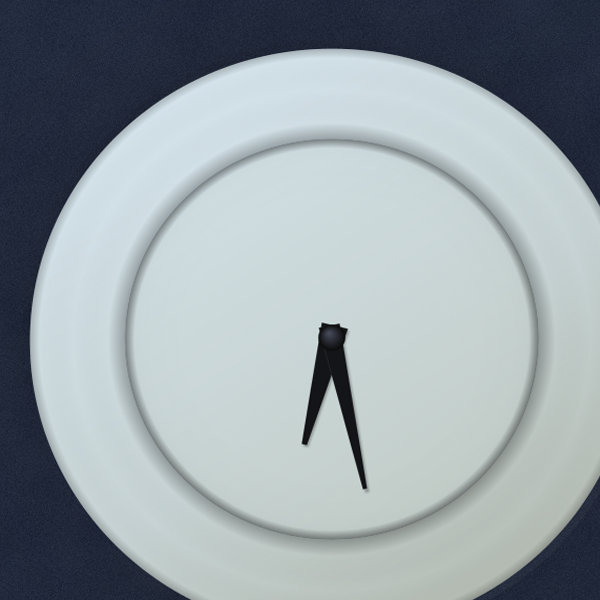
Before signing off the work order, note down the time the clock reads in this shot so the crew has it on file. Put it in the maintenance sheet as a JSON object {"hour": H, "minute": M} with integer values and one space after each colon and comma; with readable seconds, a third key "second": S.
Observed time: {"hour": 6, "minute": 28}
